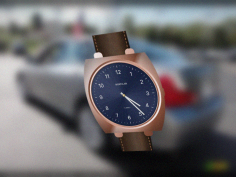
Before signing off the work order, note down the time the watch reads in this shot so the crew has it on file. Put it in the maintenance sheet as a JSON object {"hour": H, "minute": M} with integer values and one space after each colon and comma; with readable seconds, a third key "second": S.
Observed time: {"hour": 4, "minute": 24}
